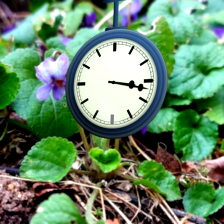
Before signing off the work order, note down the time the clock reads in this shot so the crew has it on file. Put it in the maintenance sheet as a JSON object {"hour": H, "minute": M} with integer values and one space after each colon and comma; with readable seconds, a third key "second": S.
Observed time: {"hour": 3, "minute": 17}
